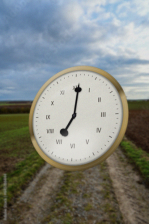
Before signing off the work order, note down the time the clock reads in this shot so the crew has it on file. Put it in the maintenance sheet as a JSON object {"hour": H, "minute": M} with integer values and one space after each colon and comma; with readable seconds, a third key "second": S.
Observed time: {"hour": 7, "minute": 1}
